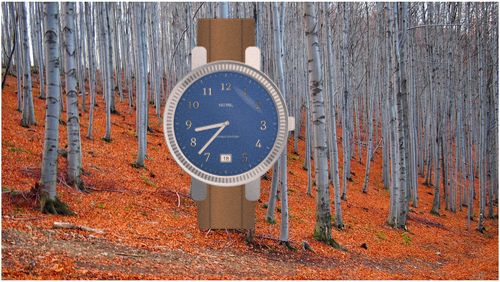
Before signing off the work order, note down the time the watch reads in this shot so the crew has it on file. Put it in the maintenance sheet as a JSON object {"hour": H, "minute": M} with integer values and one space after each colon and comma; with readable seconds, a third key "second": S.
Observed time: {"hour": 8, "minute": 37}
